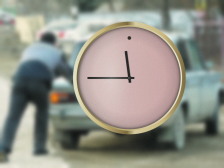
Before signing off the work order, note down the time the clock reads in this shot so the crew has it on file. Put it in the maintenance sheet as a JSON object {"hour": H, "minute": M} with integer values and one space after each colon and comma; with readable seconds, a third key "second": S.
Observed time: {"hour": 11, "minute": 45}
